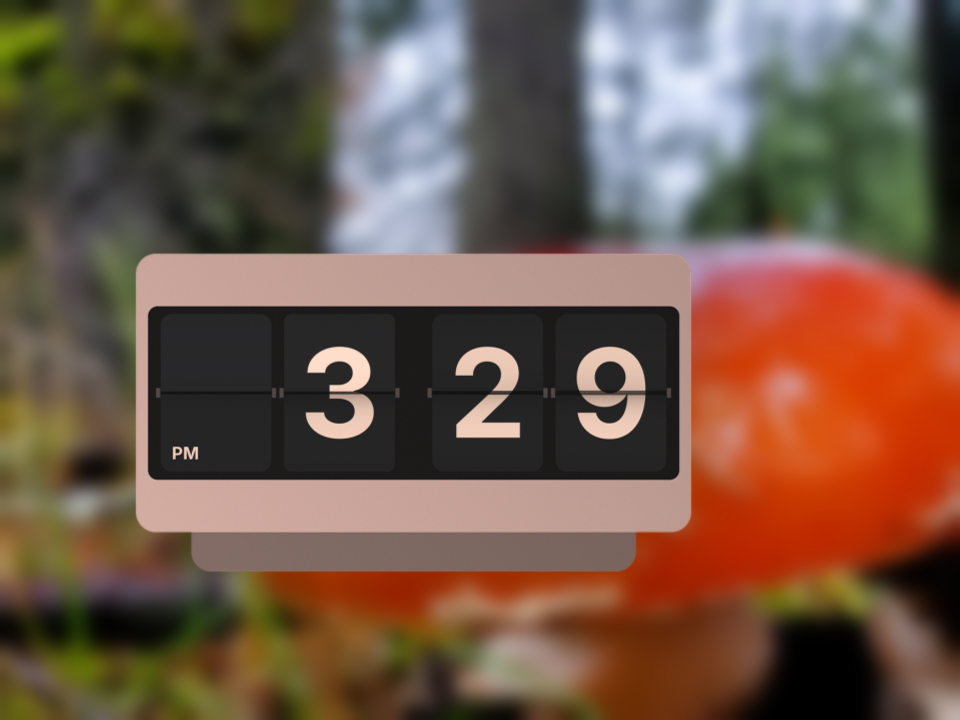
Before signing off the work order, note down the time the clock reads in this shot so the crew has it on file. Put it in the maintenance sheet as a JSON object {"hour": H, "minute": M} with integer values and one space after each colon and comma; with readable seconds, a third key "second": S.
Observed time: {"hour": 3, "minute": 29}
